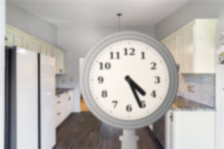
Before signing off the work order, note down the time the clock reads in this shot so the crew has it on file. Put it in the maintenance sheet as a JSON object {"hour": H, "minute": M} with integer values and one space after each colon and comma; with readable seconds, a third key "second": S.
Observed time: {"hour": 4, "minute": 26}
